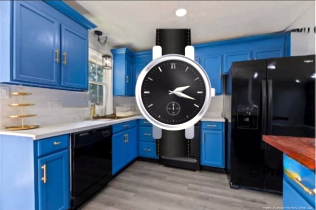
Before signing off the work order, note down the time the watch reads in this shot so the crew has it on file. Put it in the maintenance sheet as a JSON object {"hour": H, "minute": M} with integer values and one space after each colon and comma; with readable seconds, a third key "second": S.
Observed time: {"hour": 2, "minute": 18}
